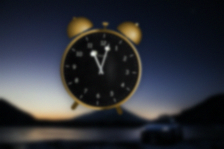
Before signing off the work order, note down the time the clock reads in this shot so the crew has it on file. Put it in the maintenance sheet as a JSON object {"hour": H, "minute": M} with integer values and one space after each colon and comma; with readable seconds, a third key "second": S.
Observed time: {"hour": 11, "minute": 2}
